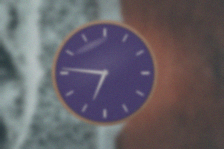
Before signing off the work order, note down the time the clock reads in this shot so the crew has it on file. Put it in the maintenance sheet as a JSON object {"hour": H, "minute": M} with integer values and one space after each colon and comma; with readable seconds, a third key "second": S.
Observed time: {"hour": 6, "minute": 46}
